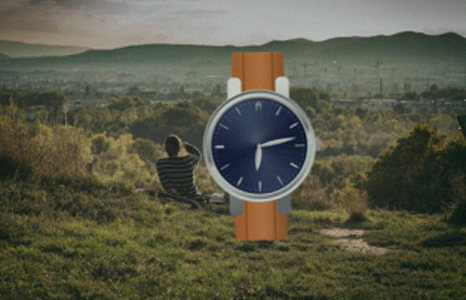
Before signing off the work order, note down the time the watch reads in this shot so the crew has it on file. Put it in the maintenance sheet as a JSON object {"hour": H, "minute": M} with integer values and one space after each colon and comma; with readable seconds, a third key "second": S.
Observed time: {"hour": 6, "minute": 13}
